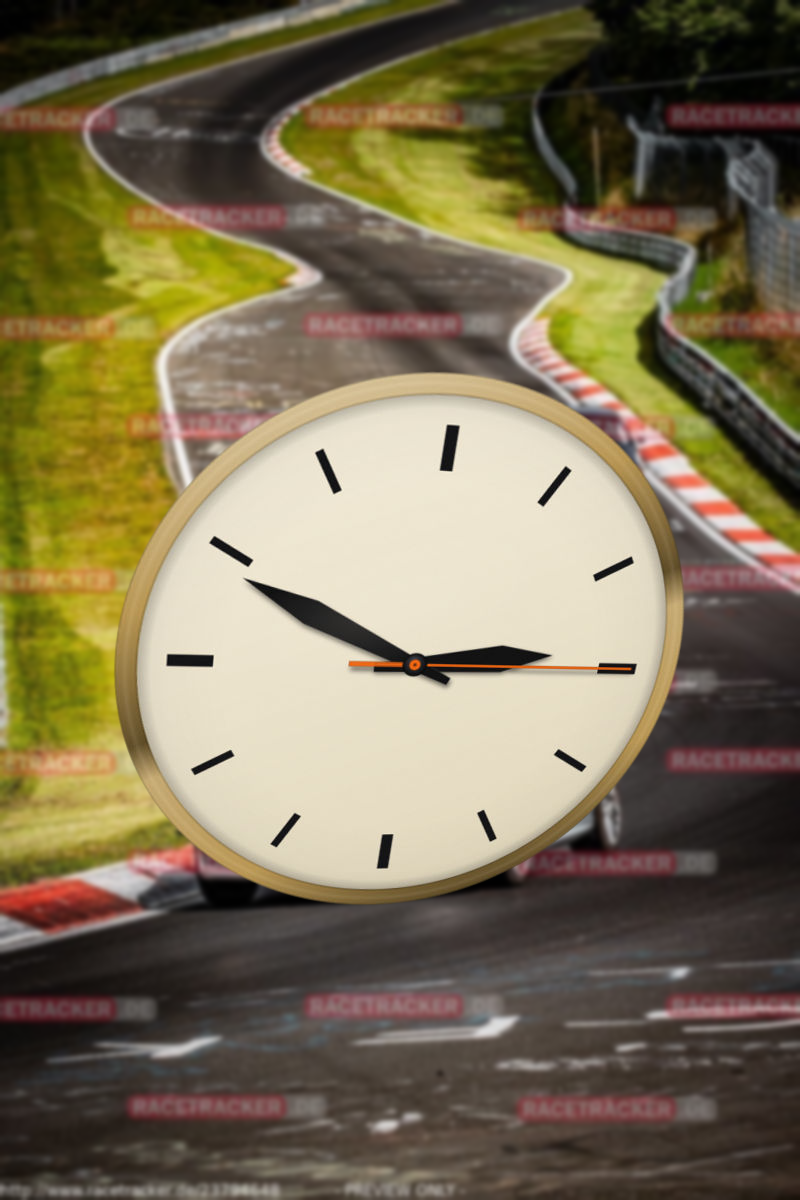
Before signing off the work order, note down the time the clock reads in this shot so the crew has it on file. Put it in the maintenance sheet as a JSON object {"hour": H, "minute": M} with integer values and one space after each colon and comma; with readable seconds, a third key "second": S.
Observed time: {"hour": 2, "minute": 49, "second": 15}
